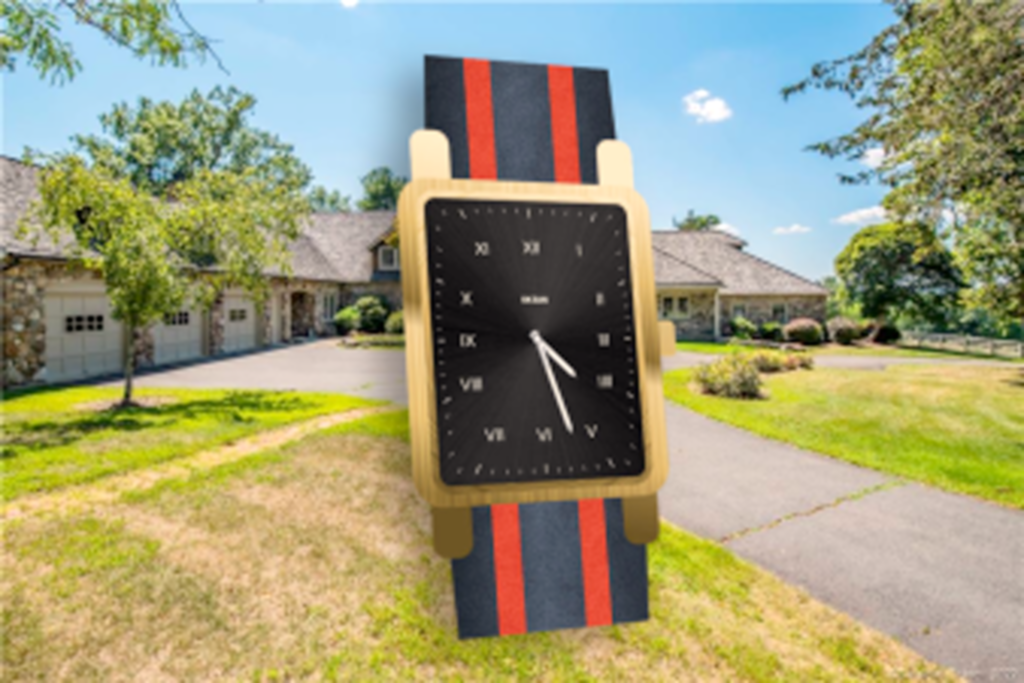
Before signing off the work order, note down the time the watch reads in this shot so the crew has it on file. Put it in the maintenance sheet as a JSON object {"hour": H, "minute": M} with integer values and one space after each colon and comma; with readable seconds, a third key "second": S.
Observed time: {"hour": 4, "minute": 27}
